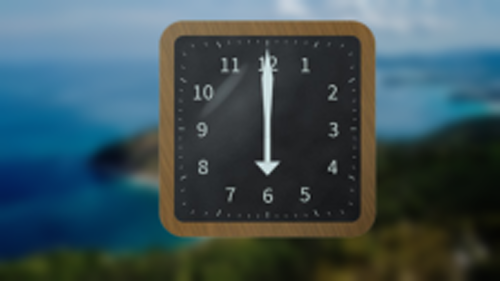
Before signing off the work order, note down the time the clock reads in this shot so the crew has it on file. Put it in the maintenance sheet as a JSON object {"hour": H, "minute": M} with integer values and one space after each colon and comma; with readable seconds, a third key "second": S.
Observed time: {"hour": 6, "minute": 0}
